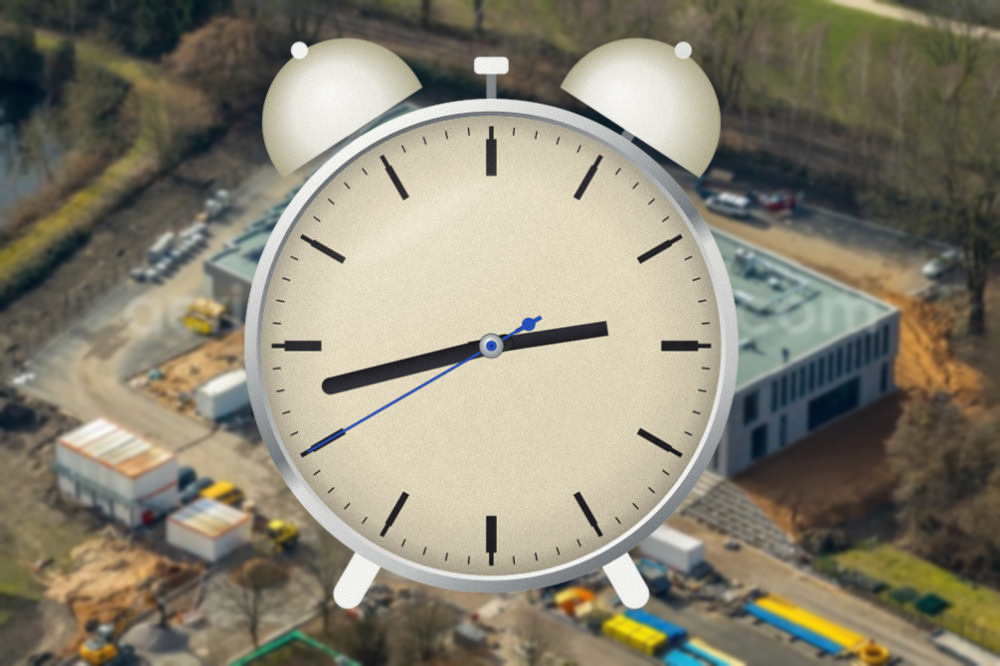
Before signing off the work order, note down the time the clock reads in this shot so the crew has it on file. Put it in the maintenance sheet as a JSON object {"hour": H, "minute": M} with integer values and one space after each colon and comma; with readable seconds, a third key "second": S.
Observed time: {"hour": 2, "minute": 42, "second": 40}
